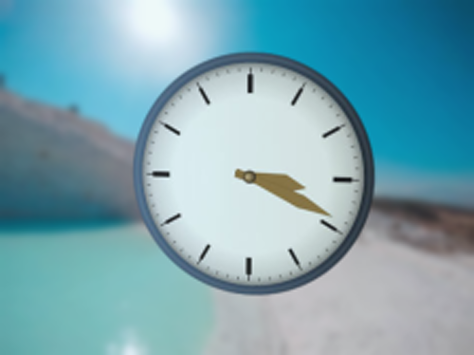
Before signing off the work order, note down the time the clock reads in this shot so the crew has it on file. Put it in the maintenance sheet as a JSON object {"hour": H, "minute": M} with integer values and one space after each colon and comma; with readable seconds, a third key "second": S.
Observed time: {"hour": 3, "minute": 19}
